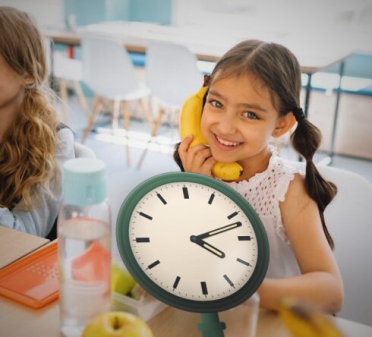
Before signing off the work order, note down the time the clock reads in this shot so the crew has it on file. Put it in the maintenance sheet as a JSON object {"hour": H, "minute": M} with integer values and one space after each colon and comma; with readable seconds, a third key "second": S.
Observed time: {"hour": 4, "minute": 12}
